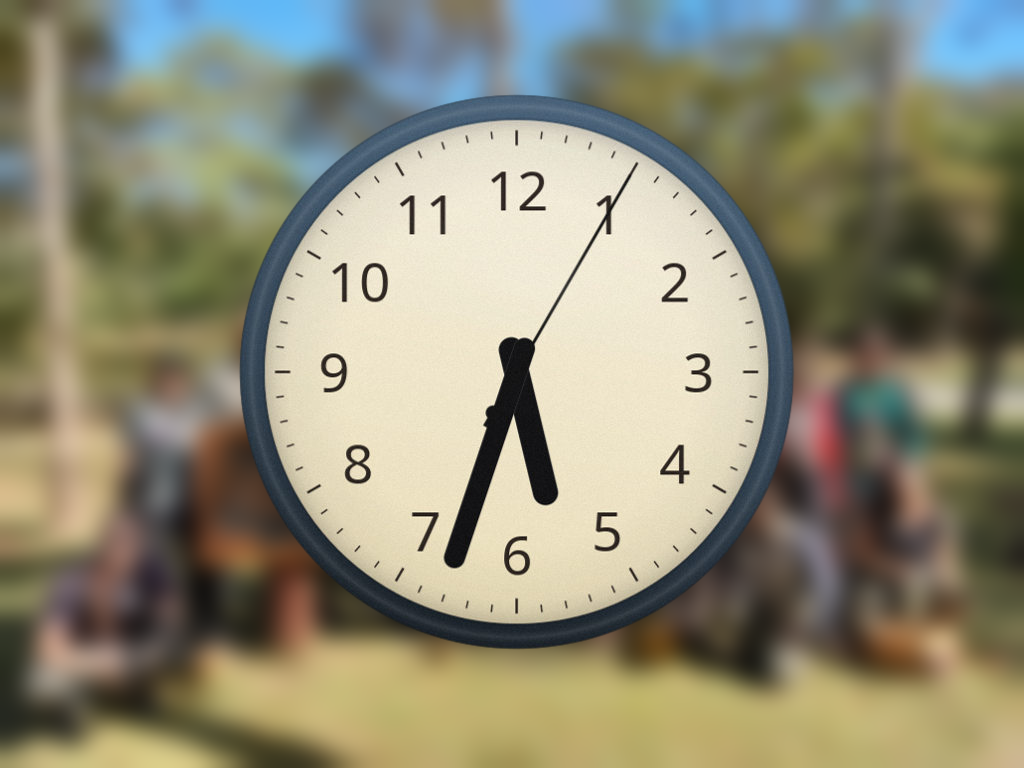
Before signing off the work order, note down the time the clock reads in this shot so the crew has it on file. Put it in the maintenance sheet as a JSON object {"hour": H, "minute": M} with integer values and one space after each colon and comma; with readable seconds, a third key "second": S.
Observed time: {"hour": 5, "minute": 33, "second": 5}
